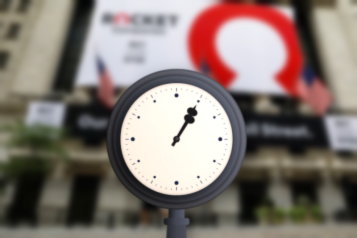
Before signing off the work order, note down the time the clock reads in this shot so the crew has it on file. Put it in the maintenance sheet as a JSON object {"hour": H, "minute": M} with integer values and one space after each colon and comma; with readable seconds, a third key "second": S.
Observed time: {"hour": 1, "minute": 5}
